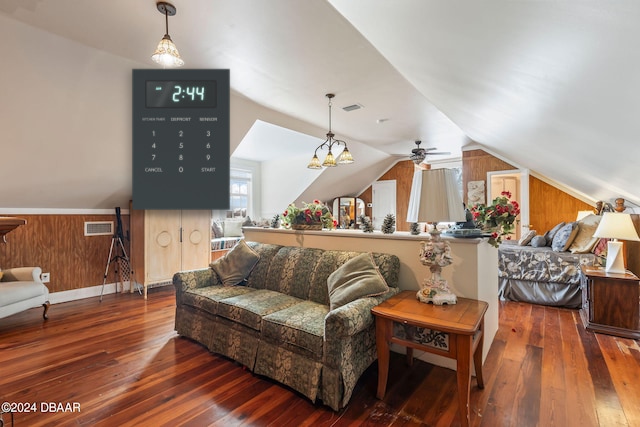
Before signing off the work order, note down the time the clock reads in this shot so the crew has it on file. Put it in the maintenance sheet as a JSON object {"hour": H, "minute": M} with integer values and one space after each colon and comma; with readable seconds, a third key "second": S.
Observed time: {"hour": 2, "minute": 44}
